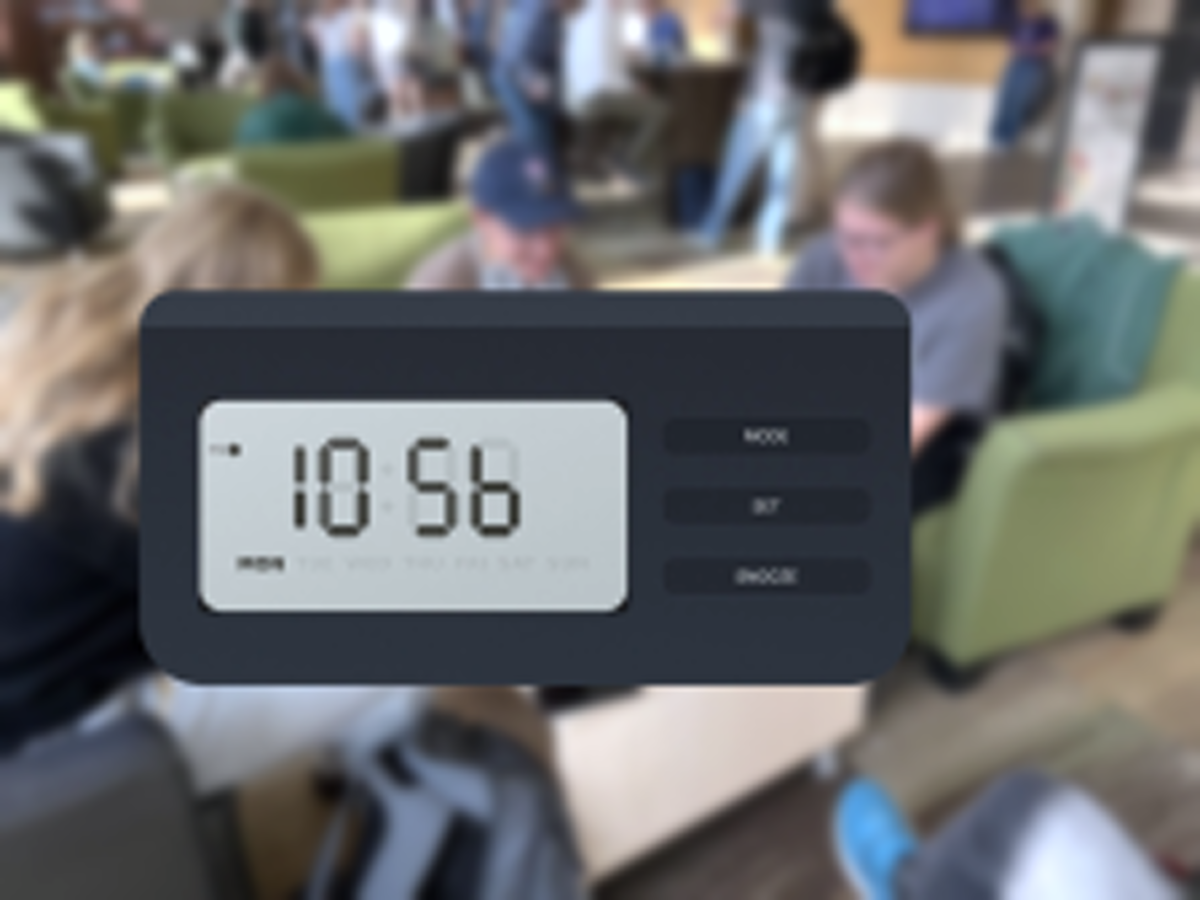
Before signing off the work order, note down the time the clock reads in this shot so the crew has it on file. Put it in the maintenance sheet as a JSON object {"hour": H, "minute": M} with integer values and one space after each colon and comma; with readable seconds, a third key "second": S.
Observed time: {"hour": 10, "minute": 56}
